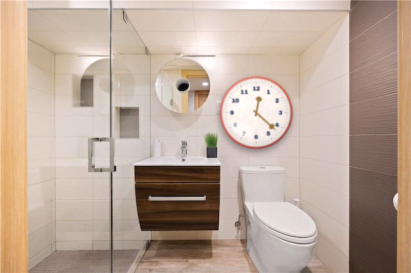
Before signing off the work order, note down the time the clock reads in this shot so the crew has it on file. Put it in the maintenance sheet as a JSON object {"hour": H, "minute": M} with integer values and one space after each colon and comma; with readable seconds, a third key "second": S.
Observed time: {"hour": 12, "minute": 22}
